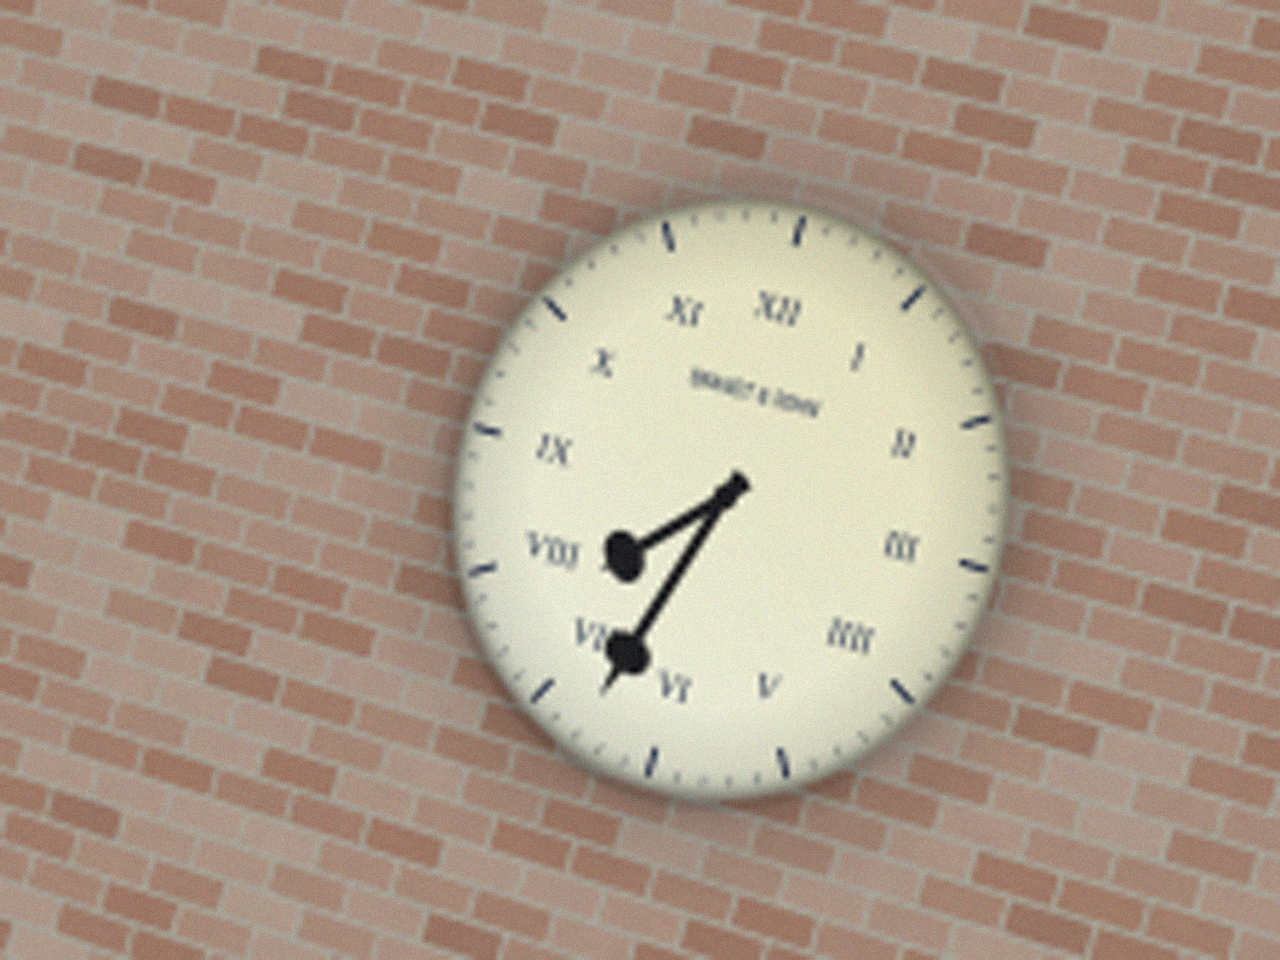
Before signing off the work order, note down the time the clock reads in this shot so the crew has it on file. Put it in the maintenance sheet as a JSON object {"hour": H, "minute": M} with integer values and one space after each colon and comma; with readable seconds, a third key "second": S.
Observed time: {"hour": 7, "minute": 33}
